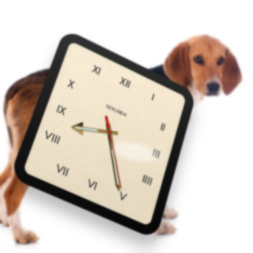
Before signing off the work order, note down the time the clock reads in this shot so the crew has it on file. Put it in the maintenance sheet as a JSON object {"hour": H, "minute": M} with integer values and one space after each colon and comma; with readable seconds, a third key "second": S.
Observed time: {"hour": 8, "minute": 25, "second": 25}
